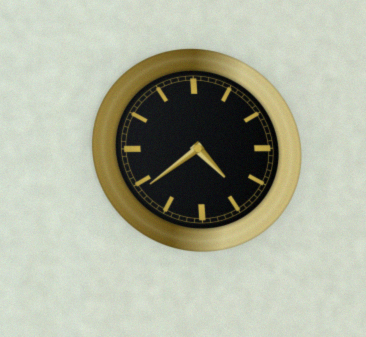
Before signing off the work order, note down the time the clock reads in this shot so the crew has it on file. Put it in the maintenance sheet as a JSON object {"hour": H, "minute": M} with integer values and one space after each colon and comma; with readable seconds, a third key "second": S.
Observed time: {"hour": 4, "minute": 39}
